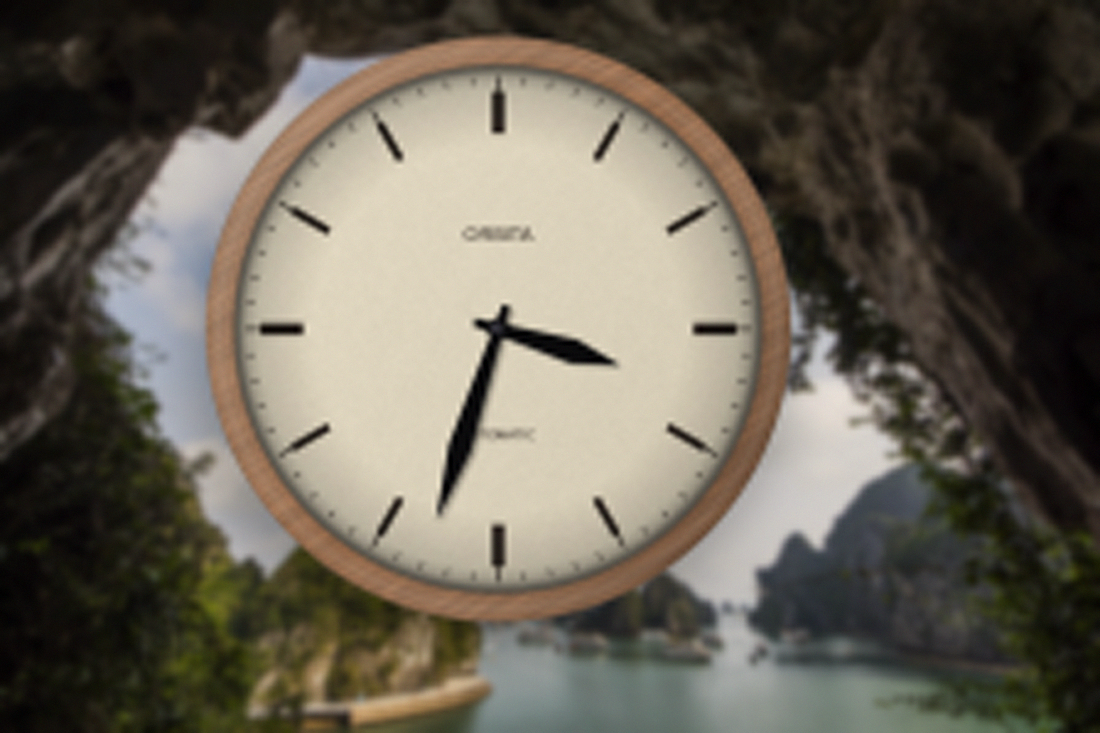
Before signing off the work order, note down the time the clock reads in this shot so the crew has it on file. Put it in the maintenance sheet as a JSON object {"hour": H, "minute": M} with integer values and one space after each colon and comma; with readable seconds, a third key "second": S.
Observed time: {"hour": 3, "minute": 33}
